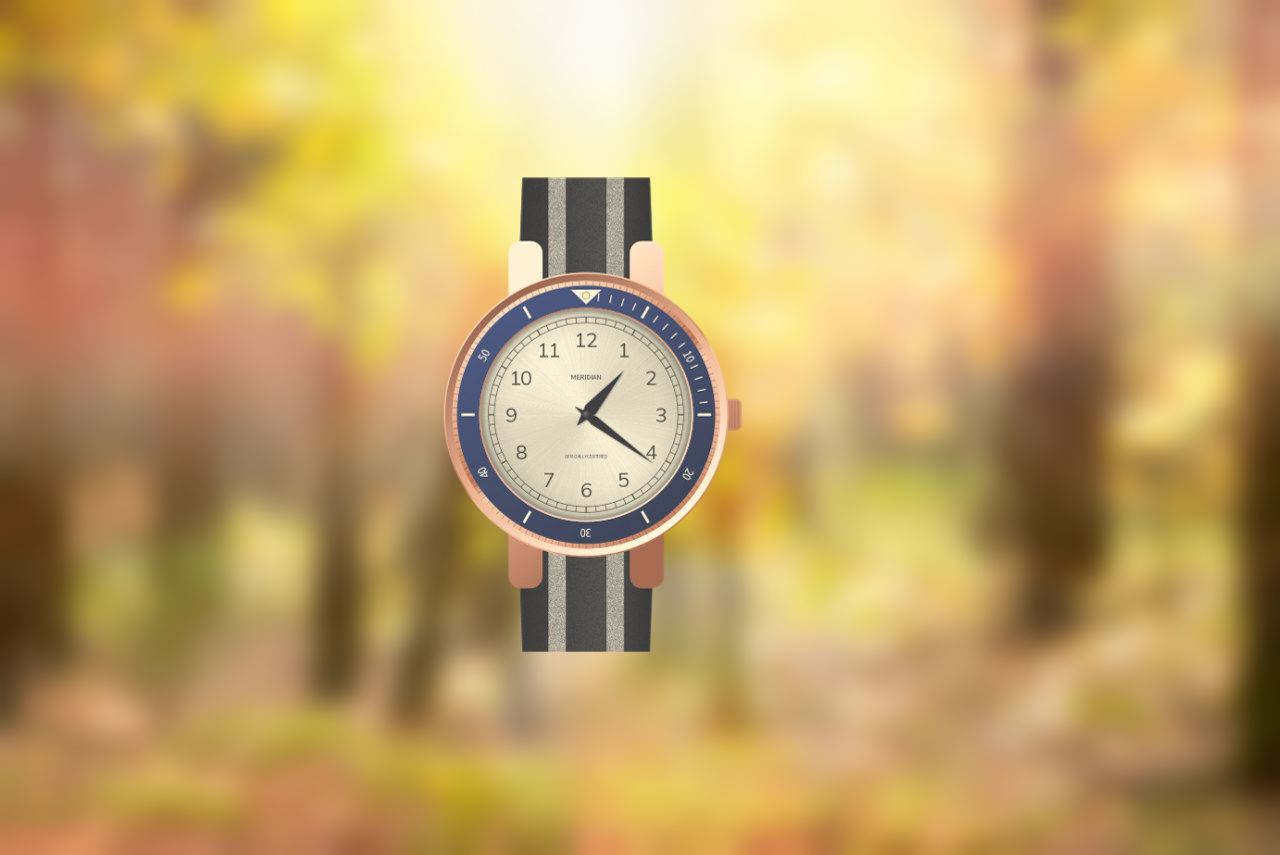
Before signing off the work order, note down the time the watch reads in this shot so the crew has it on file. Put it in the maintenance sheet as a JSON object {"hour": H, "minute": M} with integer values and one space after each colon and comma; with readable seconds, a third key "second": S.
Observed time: {"hour": 1, "minute": 21}
